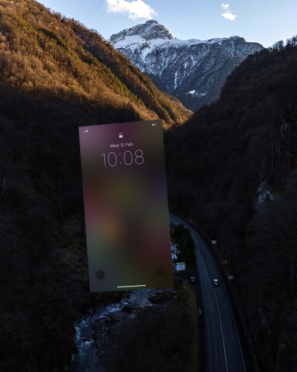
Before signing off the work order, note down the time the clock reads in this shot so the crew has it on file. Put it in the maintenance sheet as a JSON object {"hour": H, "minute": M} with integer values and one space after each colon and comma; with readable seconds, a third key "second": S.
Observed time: {"hour": 10, "minute": 8}
